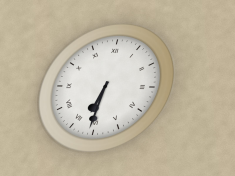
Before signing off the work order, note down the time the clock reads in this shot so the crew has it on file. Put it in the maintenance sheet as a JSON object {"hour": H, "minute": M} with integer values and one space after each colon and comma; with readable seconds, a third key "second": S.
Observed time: {"hour": 6, "minute": 31}
